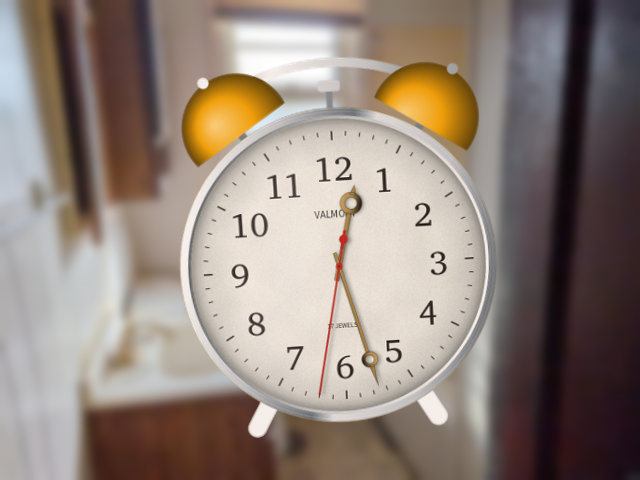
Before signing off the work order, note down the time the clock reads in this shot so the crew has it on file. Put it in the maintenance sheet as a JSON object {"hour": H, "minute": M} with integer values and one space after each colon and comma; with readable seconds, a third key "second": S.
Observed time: {"hour": 12, "minute": 27, "second": 32}
